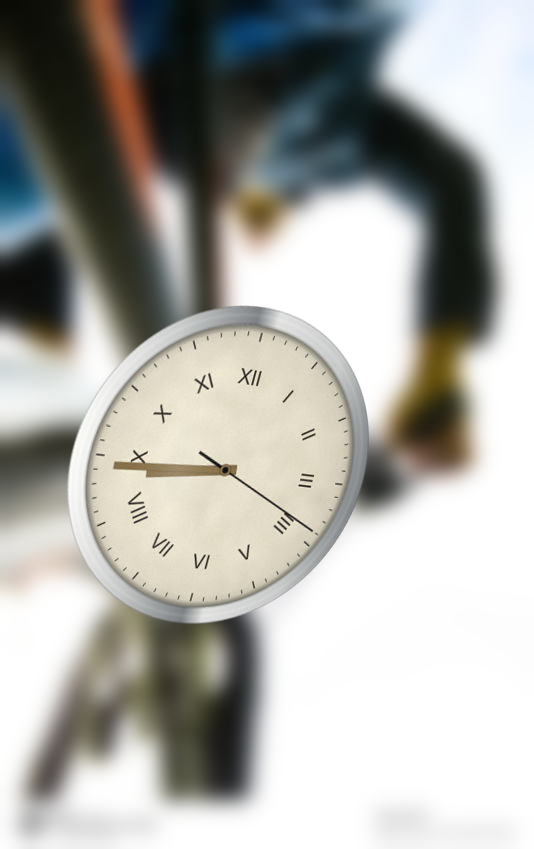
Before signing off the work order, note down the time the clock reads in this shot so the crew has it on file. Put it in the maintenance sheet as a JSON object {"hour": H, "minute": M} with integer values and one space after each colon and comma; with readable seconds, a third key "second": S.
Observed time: {"hour": 8, "minute": 44, "second": 19}
